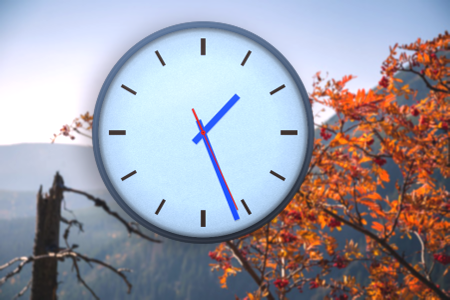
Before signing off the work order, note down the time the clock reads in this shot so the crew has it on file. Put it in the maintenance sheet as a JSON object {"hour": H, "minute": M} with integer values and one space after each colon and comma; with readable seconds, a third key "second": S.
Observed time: {"hour": 1, "minute": 26, "second": 26}
